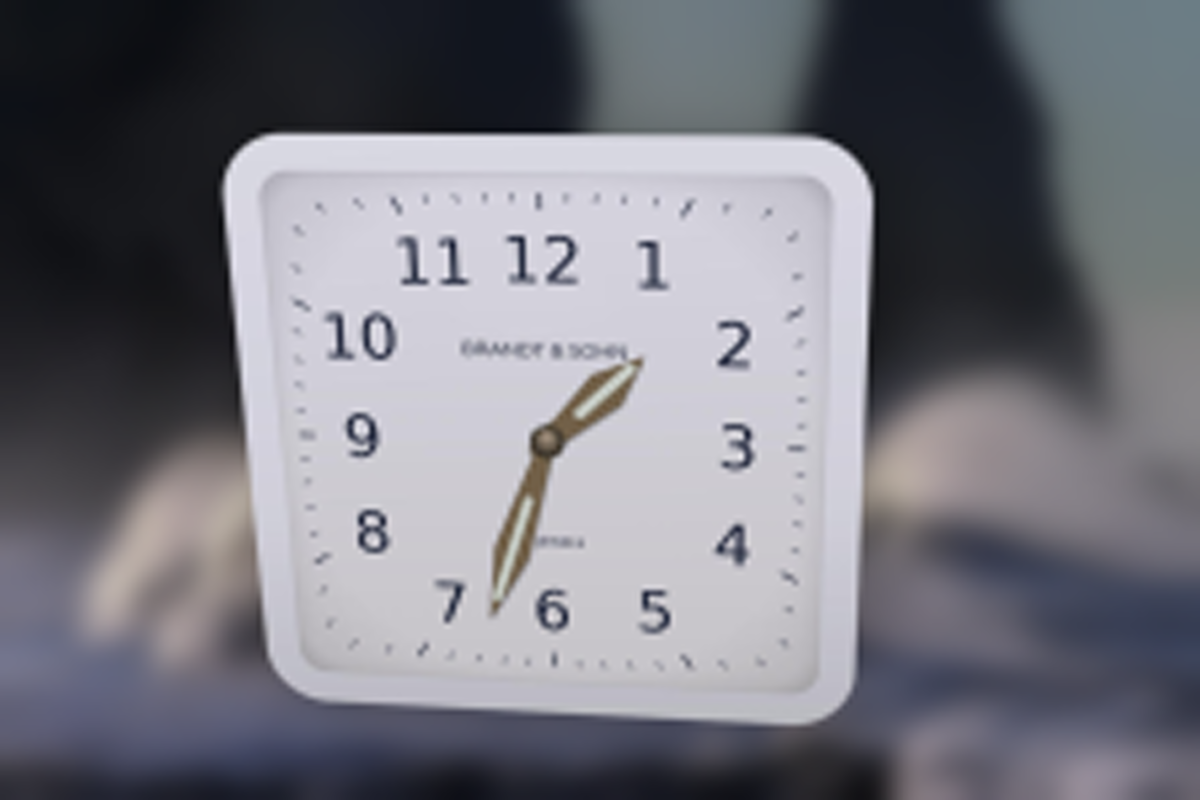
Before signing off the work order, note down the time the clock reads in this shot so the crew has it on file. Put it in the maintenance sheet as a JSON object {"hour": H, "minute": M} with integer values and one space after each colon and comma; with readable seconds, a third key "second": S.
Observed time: {"hour": 1, "minute": 33}
